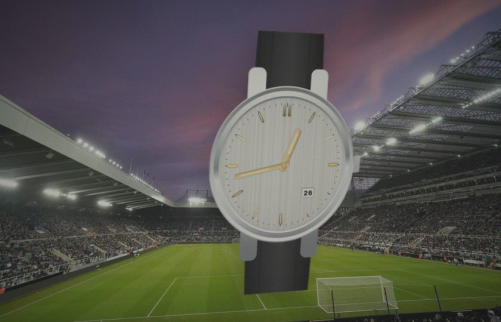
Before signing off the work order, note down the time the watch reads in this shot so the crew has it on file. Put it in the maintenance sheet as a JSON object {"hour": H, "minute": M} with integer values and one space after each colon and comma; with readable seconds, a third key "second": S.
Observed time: {"hour": 12, "minute": 43}
